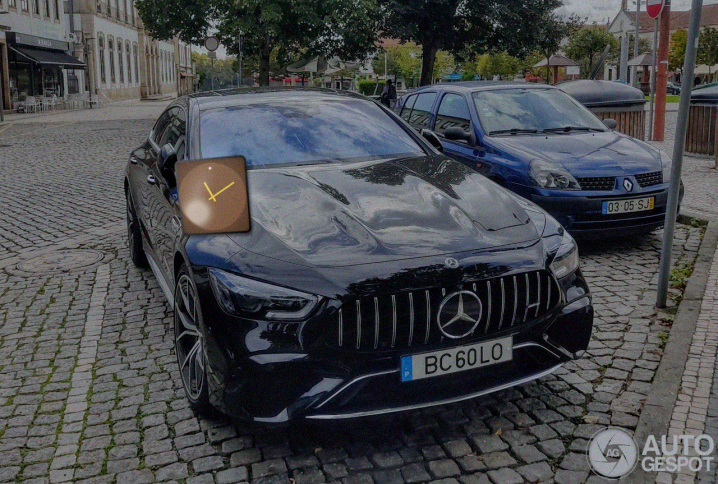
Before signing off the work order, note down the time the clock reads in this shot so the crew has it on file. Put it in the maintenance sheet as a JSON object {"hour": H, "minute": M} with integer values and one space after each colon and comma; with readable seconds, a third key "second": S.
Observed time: {"hour": 11, "minute": 10}
